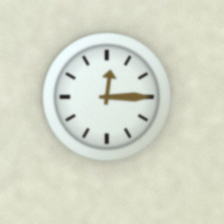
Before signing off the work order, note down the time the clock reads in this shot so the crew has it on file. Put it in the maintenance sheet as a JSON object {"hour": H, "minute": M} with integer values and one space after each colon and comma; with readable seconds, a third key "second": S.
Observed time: {"hour": 12, "minute": 15}
